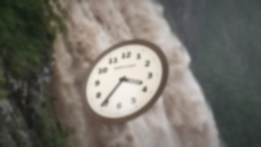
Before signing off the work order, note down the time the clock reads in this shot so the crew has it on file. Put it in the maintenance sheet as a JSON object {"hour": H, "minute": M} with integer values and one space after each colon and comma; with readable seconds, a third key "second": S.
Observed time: {"hour": 3, "minute": 36}
